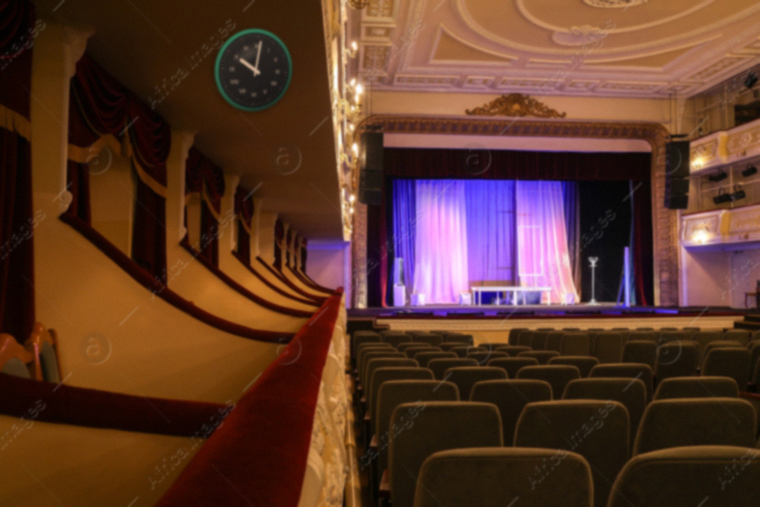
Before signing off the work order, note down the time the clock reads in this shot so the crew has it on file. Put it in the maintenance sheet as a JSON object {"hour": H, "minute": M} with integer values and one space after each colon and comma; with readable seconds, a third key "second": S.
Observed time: {"hour": 10, "minute": 1}
